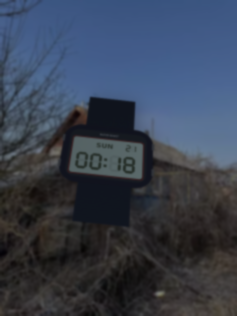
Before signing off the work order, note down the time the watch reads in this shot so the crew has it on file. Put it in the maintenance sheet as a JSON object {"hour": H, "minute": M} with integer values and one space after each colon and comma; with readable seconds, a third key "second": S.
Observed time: {"hour": 0, "minute": 18}
